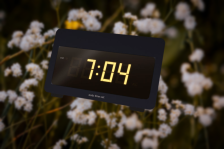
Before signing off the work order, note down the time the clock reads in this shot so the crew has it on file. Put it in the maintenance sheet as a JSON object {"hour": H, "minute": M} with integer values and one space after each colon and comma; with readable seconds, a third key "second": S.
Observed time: {"hour": 7, "minute": 4}
